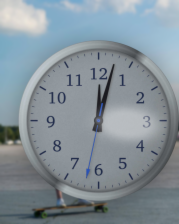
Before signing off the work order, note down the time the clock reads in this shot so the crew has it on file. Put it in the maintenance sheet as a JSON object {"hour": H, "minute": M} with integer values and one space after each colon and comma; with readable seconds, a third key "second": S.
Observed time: {"hour": 12, "minute": 2, "second": 32}
